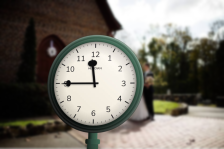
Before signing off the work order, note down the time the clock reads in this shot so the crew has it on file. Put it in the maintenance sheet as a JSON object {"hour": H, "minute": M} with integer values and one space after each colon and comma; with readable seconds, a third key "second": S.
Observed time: {"hour": 11, "minute": 45}
